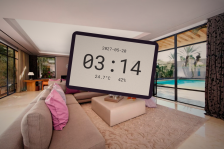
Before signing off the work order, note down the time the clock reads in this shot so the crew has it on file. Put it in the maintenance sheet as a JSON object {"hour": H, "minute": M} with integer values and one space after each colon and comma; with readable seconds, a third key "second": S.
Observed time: {"hour": 3, "minute": 14}
